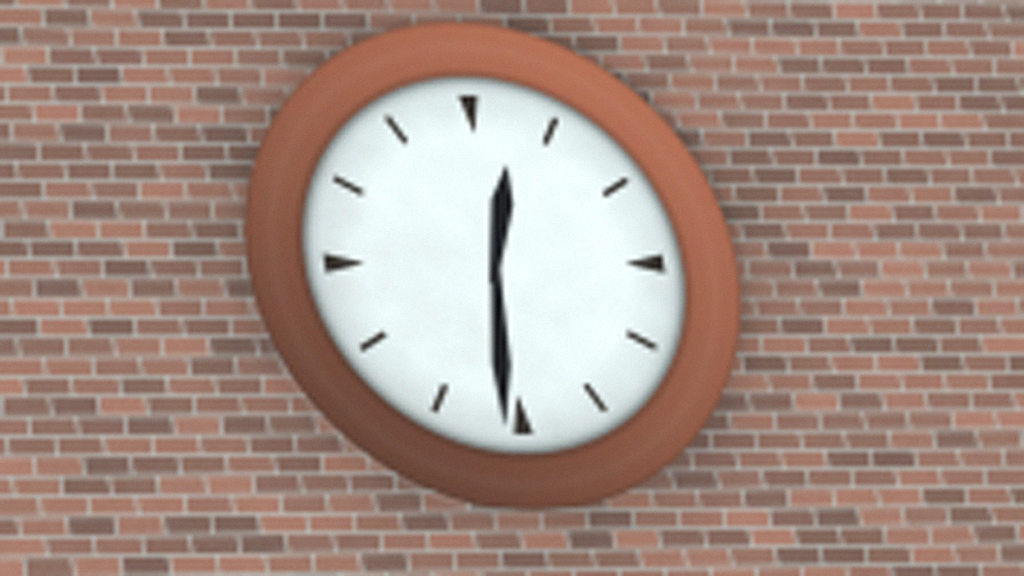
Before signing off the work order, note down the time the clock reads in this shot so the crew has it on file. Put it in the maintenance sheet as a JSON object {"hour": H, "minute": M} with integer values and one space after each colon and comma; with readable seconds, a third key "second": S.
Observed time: {"hour": 12, "minute": 31}
